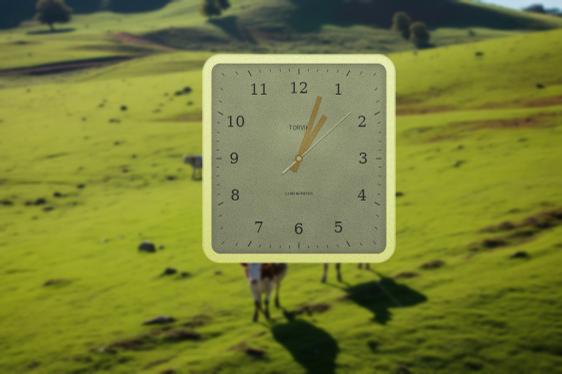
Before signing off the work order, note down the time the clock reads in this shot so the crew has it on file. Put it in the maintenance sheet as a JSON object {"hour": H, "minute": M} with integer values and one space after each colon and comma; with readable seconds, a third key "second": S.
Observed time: {"hour": 1, "minute": 3, "second": 8}
